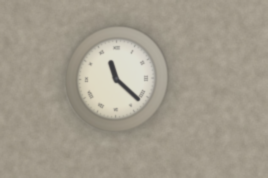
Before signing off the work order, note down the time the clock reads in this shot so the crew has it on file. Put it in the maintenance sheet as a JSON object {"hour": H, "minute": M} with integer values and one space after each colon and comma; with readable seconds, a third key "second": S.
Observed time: {"hour": 11, "minute": 22}
